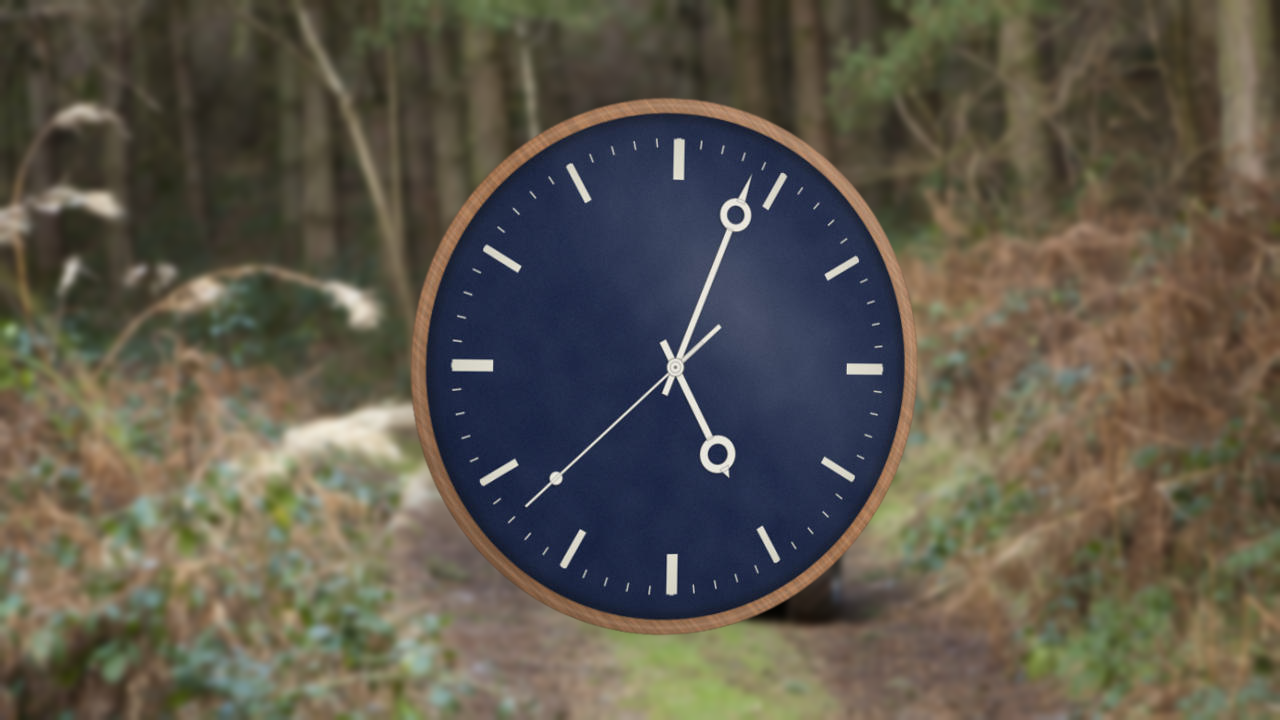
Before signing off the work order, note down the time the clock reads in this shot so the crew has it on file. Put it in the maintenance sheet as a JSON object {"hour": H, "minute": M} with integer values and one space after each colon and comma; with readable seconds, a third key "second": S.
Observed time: {"hour": 5, "minute": 3, "second": 38}
